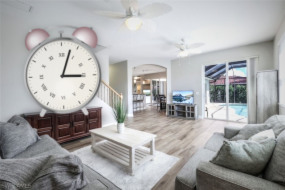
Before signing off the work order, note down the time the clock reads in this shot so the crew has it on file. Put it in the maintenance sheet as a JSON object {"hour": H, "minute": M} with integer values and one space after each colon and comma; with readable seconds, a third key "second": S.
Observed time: {"hour": 3, "minute": 3}
